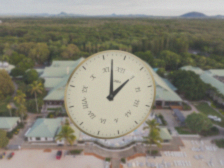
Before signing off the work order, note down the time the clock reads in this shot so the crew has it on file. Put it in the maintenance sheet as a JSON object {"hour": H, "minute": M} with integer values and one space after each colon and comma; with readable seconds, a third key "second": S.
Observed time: {"hour": 12, "minute": 57}
